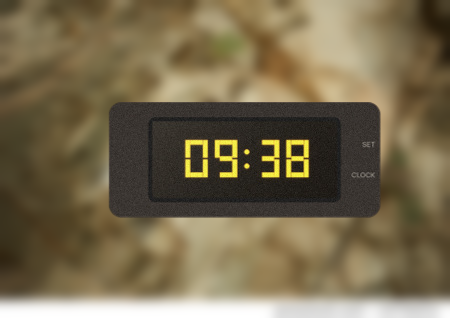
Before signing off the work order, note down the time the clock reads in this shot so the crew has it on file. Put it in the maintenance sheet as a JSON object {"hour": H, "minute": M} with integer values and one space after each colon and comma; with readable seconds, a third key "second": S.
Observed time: {"hour": 9, "minute": 38}
